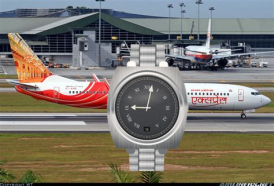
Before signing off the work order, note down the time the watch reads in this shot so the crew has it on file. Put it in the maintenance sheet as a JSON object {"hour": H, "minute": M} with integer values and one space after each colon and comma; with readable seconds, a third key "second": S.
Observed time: {"hour": 9, "minute": 2}
